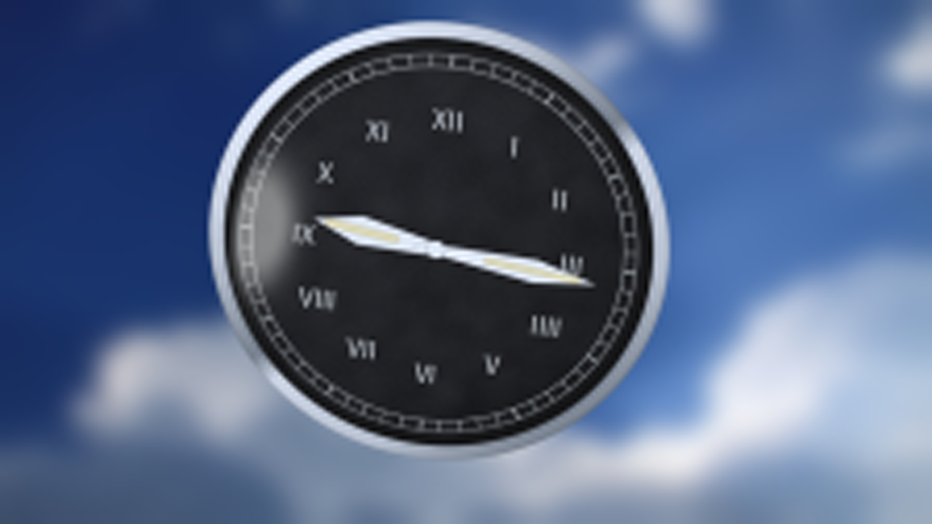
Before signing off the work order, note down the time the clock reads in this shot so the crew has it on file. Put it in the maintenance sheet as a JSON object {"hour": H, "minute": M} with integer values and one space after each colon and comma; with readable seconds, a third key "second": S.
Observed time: {"hour": 9, "minute": 16}
